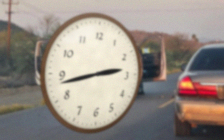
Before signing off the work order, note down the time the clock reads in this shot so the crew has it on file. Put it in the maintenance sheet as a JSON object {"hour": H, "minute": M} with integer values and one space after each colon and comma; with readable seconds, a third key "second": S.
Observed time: {"hour": 2, "minute": 43}
